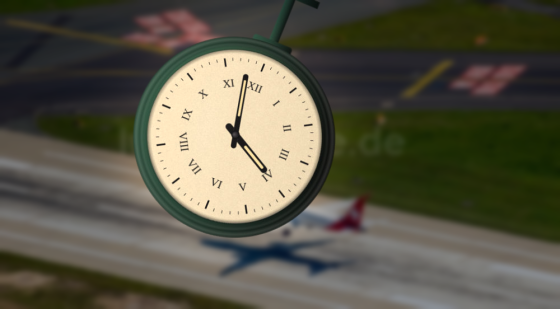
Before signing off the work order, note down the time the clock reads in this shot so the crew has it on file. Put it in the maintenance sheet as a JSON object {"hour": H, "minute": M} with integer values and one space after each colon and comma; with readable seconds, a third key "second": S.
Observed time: {"hour": 3, "minute": 58}
